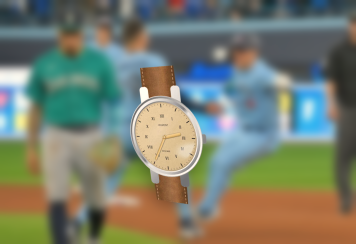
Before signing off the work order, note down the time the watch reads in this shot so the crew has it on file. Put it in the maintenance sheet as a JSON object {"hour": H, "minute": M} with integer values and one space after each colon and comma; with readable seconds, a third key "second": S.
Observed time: {"hour": 2, "minute": 35}
